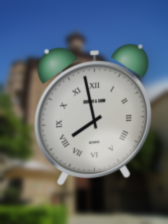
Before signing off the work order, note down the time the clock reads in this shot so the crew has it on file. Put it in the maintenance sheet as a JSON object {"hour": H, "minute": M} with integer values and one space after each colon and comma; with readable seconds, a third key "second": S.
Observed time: {"hour": 7, "minute": 58}
